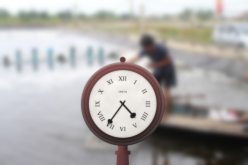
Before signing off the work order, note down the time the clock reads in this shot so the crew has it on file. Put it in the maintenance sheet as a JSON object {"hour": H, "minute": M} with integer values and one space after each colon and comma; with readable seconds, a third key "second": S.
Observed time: {"hour": 4, "minute": 36}
